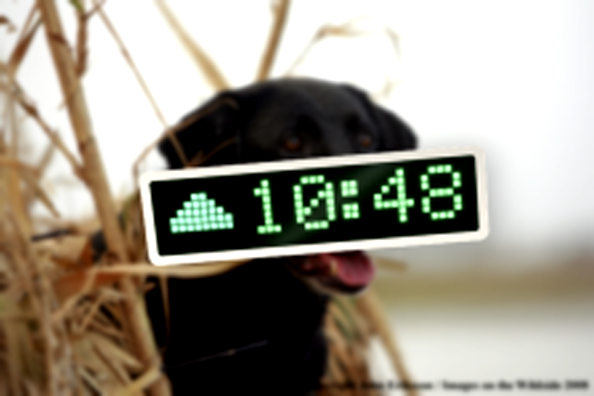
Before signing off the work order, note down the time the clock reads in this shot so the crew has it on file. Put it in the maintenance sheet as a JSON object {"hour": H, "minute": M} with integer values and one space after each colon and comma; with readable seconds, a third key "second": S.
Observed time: {"hour": 10, "minute": 48}
